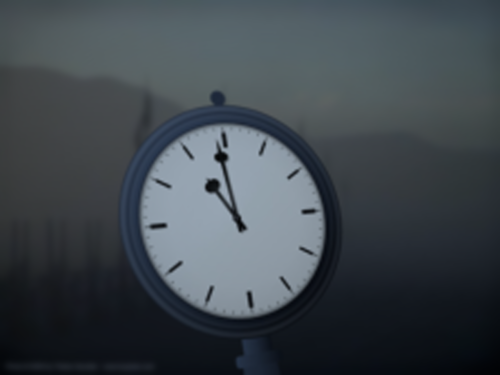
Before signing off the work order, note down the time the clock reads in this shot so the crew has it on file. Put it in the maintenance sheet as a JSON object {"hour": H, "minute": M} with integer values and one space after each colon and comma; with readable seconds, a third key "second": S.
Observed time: {"hour": 10, "minute": 59}
